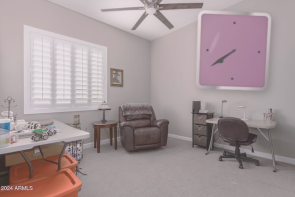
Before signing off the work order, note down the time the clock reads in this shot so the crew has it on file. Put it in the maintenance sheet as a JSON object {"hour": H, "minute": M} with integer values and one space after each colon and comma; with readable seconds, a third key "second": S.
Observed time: {"hour": 7, "minute": 39}
